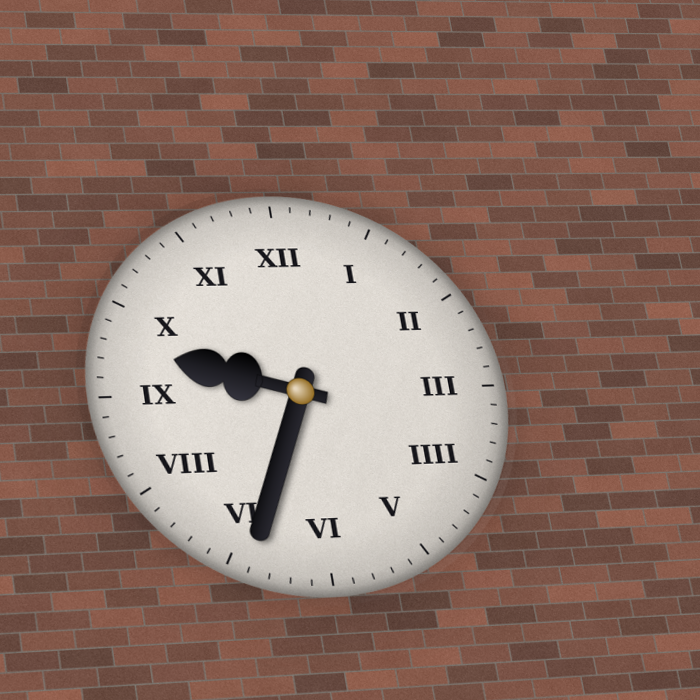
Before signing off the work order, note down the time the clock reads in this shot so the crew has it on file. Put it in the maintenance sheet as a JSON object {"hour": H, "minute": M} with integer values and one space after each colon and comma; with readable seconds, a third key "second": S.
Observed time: {"hour": 9, "minute": 34}
